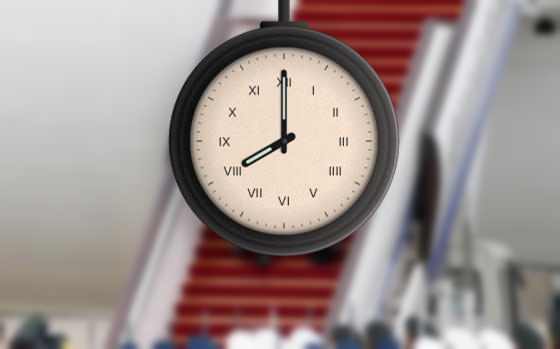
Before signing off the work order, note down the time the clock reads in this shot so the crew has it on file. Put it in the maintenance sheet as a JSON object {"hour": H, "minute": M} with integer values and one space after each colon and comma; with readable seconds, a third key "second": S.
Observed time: {"hour": 8, "minute": 0}
